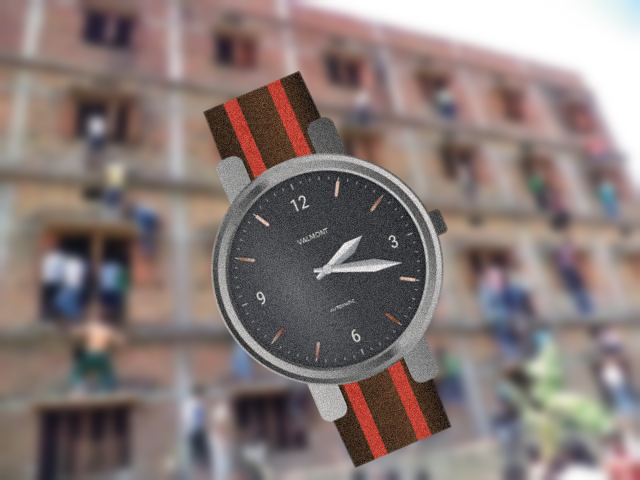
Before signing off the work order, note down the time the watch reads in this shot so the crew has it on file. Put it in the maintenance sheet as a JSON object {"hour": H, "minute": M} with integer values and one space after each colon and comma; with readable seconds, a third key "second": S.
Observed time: {"hour": 2, "minute": 18}
